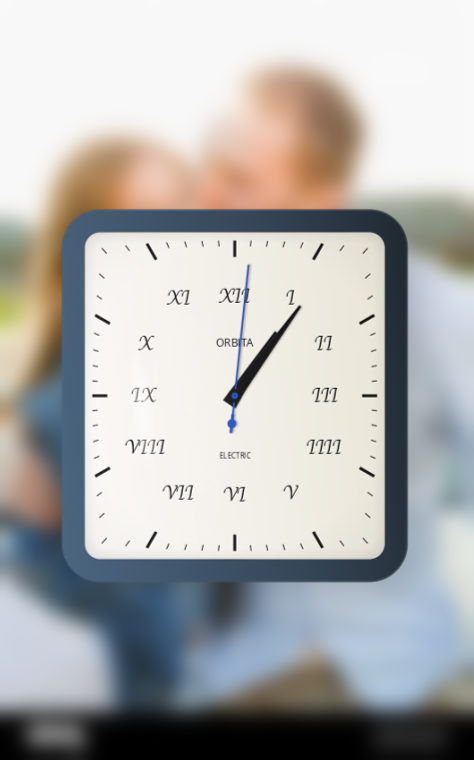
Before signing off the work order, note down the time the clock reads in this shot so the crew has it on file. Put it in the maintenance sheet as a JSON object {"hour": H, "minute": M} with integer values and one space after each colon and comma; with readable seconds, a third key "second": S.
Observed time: {"hour": 1, "minute": 6, "second": 1}
